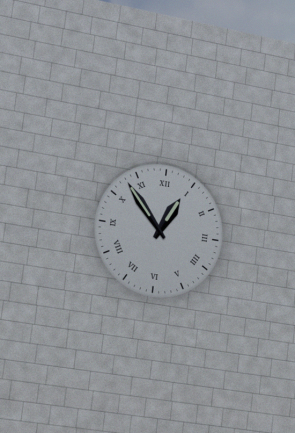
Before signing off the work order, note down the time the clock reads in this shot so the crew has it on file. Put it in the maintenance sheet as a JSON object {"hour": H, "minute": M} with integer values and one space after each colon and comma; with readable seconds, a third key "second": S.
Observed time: {"hour": 12, "minute": 53}
